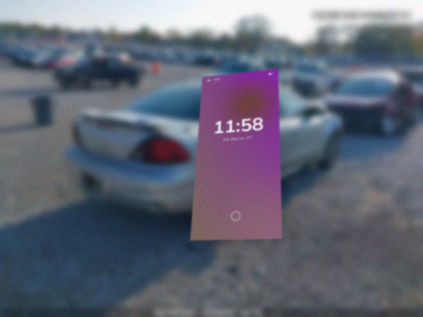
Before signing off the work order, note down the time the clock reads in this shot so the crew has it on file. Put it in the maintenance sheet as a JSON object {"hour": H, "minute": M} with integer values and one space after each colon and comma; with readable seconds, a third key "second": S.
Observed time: {"hour": 11, "minute": 58}
